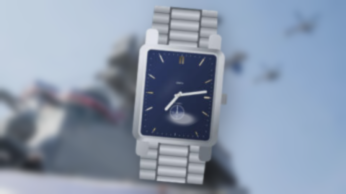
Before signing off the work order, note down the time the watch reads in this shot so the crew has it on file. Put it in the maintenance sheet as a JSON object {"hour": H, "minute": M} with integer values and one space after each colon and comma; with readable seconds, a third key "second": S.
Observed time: {"hour": 7, "minute": 13}
